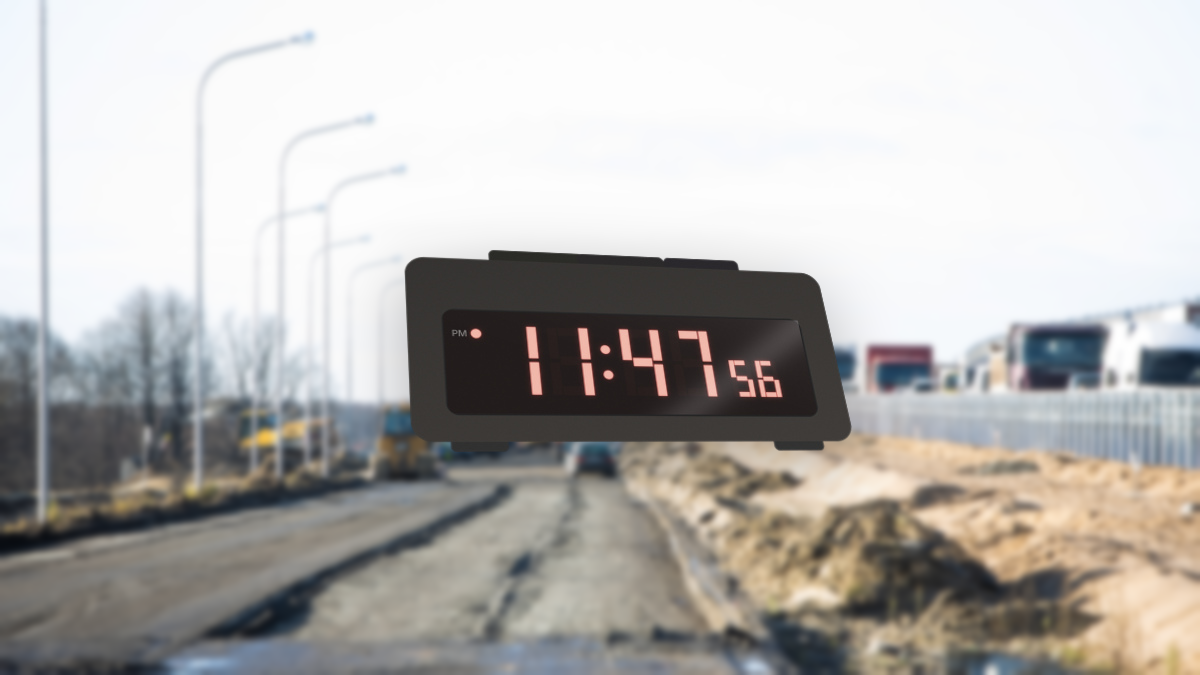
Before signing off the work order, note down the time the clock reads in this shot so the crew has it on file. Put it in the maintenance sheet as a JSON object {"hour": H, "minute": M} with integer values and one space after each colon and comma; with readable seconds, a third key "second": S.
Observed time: {"hour": 11, "minute": 47, "second": 56}
